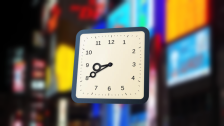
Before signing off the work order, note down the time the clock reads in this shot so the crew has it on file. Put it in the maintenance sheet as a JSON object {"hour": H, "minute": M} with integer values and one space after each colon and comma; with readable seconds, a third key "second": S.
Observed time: {"hour": 8, "minute": 40}
